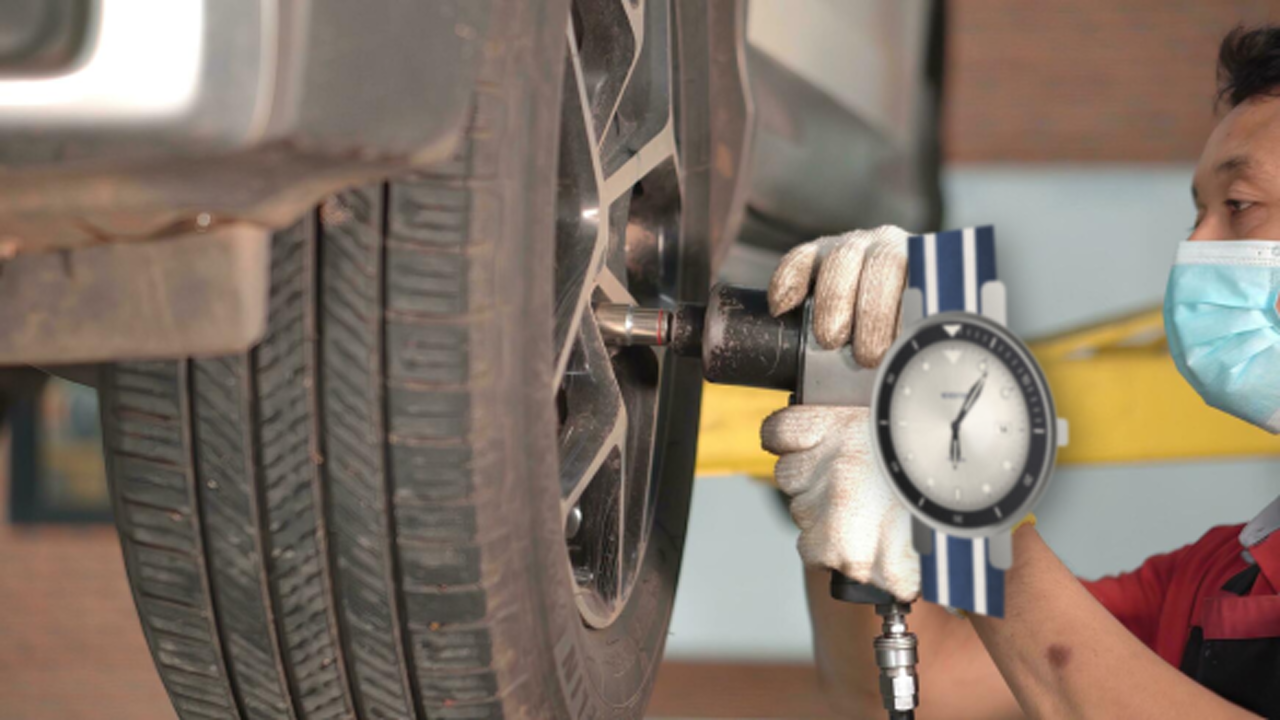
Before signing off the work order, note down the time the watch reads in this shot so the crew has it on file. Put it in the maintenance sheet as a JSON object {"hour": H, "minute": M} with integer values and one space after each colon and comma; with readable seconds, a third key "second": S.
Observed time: {"hour": 6, "minute": 6}
